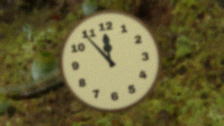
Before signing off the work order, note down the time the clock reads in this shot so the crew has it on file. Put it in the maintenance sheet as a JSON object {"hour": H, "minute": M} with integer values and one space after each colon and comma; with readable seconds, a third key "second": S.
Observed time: {"hour": 11, "minute": 54}
